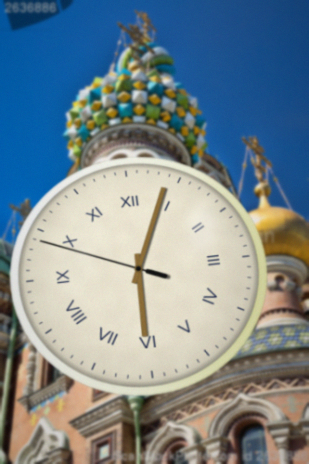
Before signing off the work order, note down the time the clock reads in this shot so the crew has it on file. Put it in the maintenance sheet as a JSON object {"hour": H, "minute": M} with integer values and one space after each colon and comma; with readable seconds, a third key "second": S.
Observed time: {"hour": 6, "minute": 3, "second": 49}
